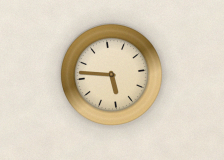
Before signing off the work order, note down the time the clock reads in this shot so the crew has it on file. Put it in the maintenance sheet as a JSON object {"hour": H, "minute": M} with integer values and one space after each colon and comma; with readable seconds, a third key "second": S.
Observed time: {"hour": 5, "minute": 47}
